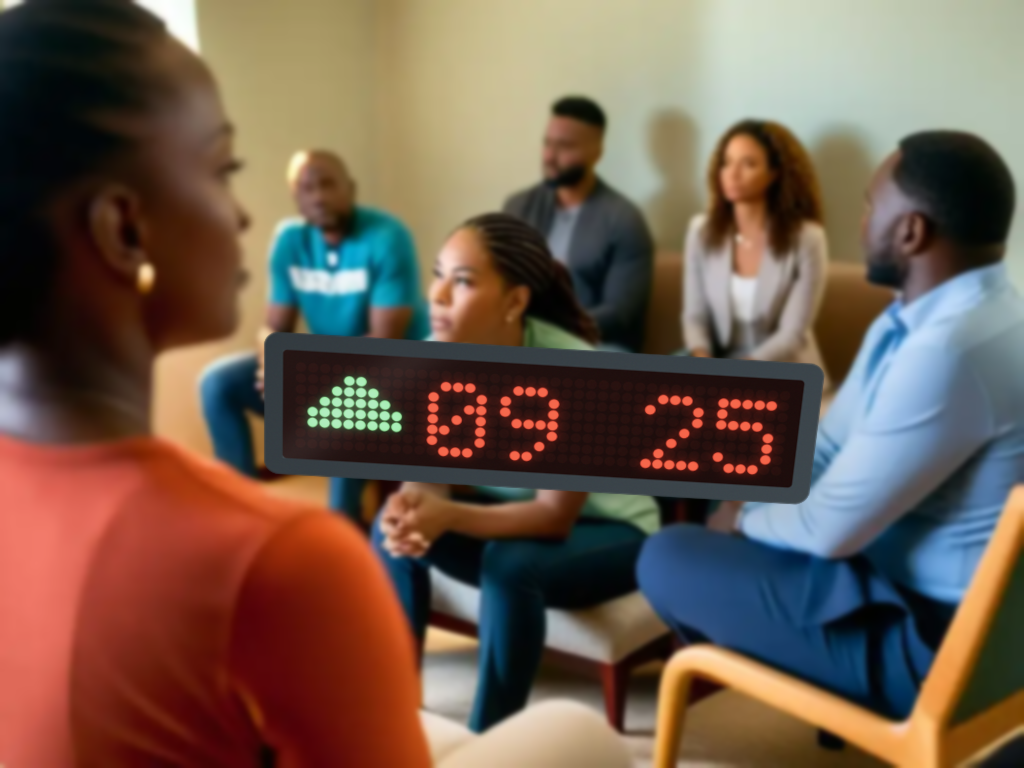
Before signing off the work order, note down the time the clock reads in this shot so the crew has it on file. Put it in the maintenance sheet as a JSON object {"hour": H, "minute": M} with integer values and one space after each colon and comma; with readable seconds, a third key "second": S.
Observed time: {"hour": 9, "minute": 25}
